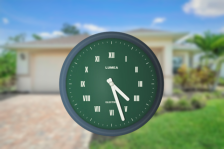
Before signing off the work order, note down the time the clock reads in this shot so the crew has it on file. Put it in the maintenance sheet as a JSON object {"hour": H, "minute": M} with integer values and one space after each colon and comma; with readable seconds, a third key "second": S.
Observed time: {"hour": 4, "minute": 27}
